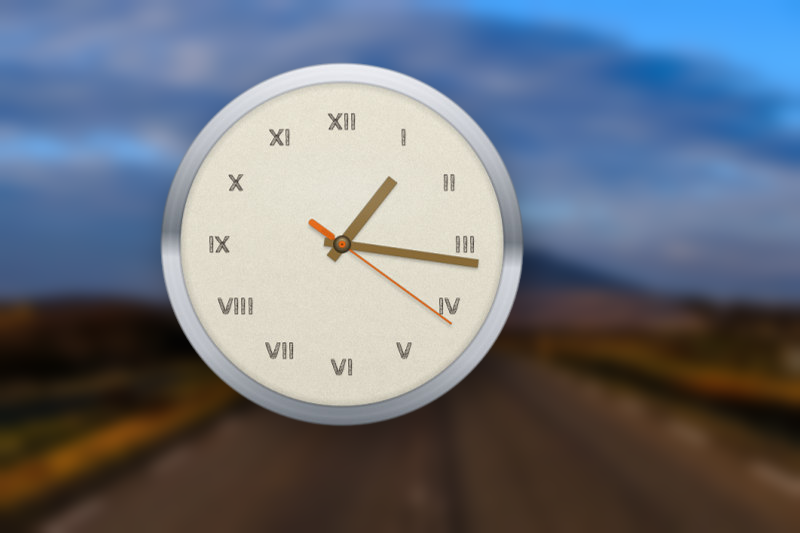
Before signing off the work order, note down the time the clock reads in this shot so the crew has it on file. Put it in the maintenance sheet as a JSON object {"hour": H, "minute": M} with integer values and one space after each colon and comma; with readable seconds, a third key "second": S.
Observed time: {"hour": 1, "minute": 16, "second": 21}
